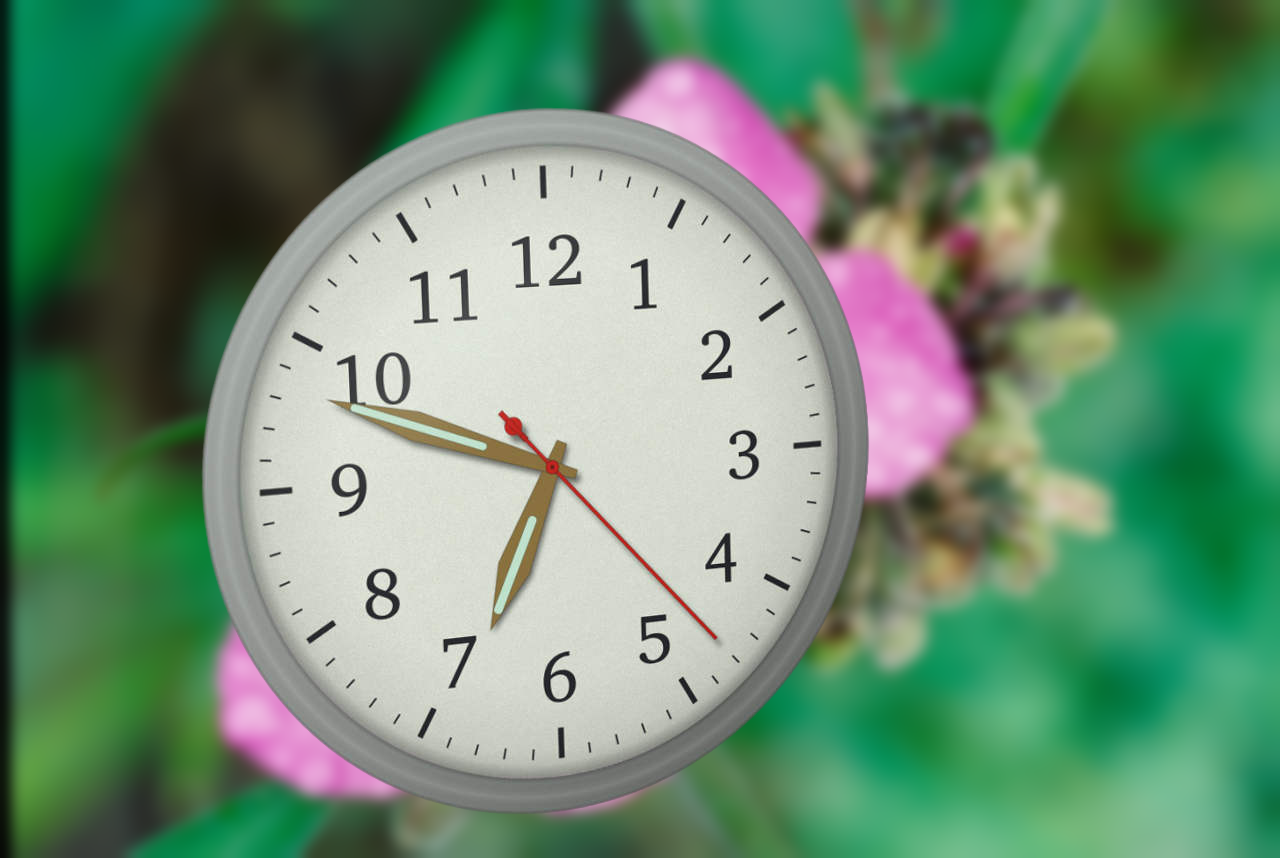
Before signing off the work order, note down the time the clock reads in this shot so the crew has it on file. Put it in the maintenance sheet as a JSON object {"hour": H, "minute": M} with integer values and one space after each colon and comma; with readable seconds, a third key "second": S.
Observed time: {"hour": 6, "minute": 48, "second": 23}
